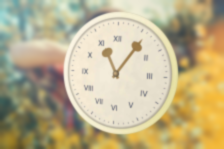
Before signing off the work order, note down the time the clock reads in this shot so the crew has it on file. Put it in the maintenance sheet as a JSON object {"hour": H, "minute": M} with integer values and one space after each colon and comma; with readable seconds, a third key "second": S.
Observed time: {"hour": 11, "minute": 6}
